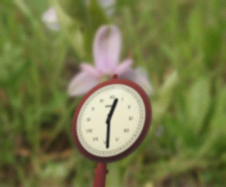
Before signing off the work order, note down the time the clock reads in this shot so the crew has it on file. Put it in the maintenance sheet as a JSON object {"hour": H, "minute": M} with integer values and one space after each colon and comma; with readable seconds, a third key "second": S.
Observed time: {"hour": 12, "minute": 29}
